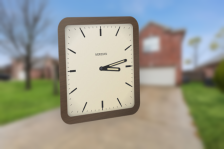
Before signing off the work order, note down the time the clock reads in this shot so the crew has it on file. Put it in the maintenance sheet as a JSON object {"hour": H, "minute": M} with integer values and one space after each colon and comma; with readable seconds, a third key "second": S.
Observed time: {"hour": 3, "minute": 13}
